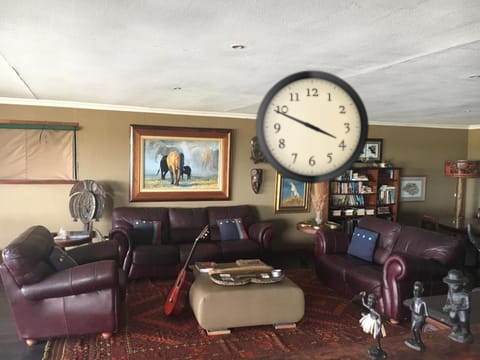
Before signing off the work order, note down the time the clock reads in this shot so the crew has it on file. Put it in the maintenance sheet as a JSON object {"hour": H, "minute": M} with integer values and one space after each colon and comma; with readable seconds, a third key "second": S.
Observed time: {"hour": 3, "minute": 49}
